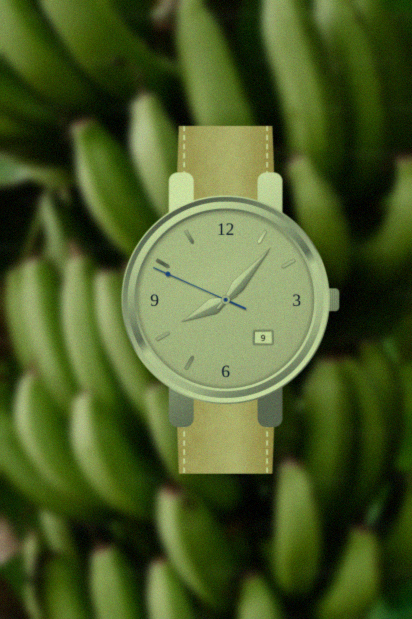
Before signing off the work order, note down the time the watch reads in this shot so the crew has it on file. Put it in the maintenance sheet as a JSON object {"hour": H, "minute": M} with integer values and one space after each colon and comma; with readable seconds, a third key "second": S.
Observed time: {"hour": 8, "minute": 6, "second": 49}
